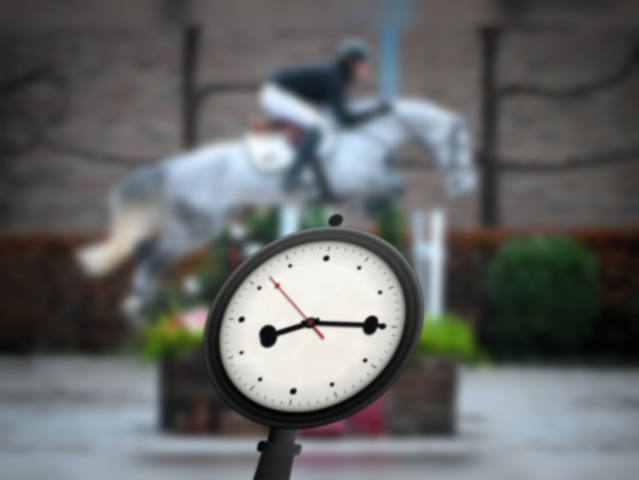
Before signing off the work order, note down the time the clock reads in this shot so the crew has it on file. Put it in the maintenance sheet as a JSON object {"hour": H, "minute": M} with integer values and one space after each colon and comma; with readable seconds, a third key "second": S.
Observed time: {"hour": 8, "minute": 14, "second": 52}
